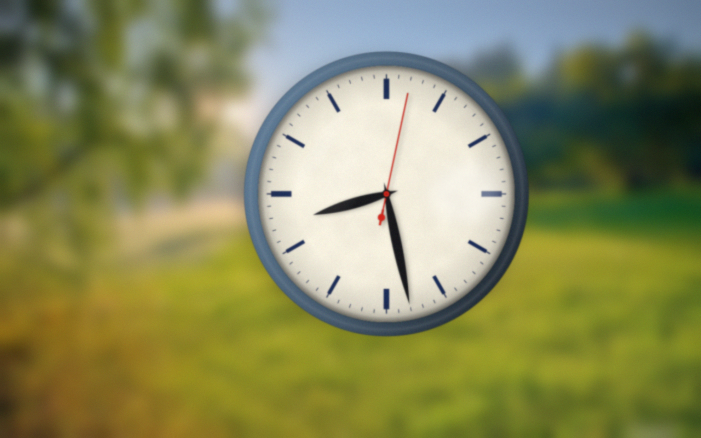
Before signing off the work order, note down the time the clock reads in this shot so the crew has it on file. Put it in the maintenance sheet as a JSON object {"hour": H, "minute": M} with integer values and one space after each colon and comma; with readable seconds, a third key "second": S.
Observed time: {"hour": 8, "minute": 28, "second": 2}
